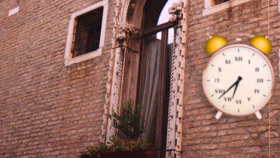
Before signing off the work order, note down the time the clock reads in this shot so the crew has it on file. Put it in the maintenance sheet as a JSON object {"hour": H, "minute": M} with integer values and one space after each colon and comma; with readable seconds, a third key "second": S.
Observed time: {"hour": 6, "minute": 38}
